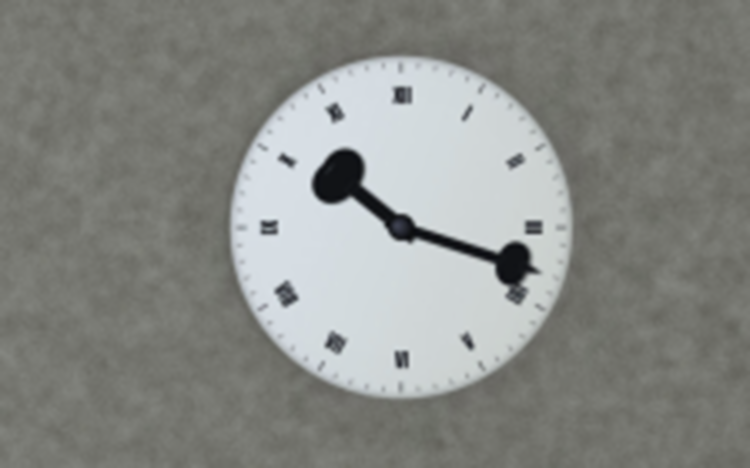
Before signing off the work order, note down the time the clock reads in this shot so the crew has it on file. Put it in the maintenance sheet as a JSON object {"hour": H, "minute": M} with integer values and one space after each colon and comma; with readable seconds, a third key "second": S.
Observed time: {"hour": 10, "minute": 18}
